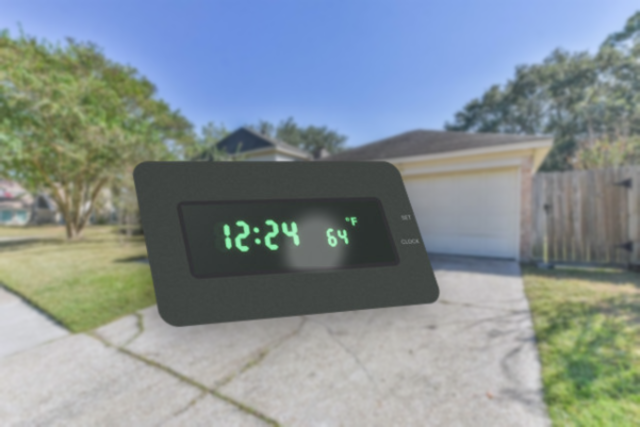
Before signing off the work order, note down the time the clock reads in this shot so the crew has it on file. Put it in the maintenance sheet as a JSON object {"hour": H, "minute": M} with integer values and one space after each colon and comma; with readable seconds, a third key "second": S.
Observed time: {"hour": 12, "minute": 24}
